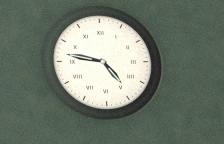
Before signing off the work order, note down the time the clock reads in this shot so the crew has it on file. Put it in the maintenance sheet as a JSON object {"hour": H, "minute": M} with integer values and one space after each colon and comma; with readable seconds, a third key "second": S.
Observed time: {"hour": 4, "minute": 47}
